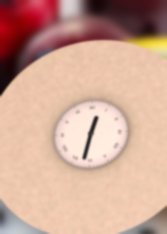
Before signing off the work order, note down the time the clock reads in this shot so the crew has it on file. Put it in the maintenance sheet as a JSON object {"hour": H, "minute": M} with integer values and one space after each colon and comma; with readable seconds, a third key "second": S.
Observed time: {"hour": 12, "minute": 32}
